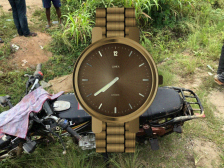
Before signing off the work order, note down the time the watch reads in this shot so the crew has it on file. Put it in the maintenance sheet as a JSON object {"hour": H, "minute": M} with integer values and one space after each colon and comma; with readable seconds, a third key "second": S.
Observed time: {"hour": 7, "minute": 39}
